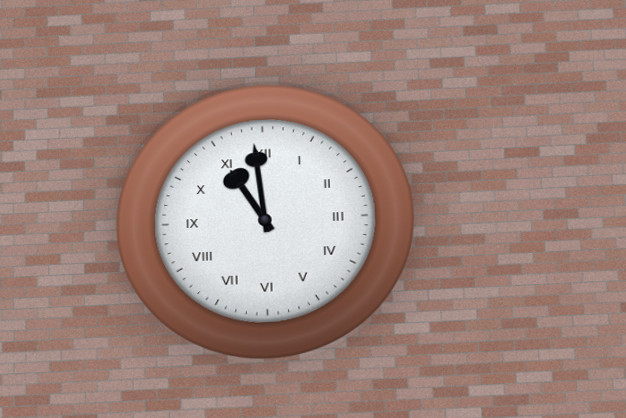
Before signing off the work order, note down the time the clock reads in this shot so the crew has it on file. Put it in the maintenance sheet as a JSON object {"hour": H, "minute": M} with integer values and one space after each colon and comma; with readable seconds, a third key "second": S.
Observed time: {"hour": 10, "minute": 59}
